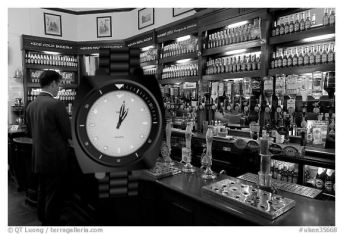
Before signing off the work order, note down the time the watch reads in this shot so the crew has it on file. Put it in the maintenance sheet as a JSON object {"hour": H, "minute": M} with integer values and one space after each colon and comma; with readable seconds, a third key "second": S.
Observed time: {"hour": 1, "minute": 2}
